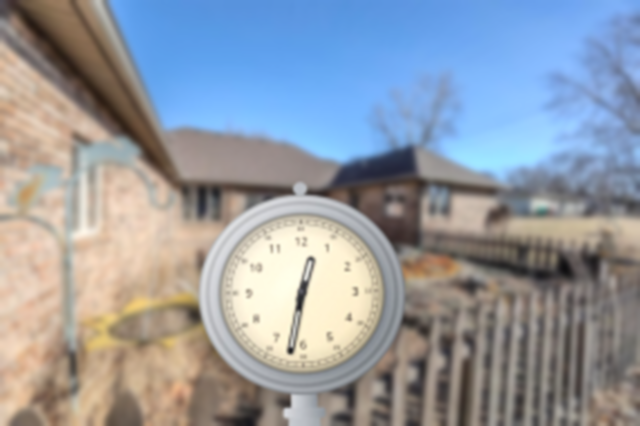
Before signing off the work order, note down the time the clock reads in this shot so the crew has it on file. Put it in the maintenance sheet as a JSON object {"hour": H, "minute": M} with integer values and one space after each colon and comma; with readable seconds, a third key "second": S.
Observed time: {"hour": 12, "minute": 32}
